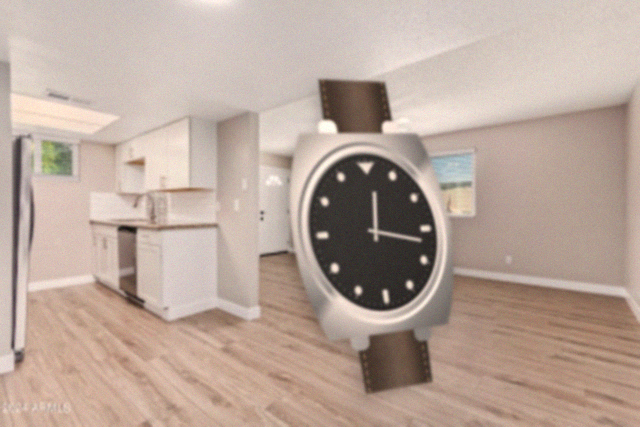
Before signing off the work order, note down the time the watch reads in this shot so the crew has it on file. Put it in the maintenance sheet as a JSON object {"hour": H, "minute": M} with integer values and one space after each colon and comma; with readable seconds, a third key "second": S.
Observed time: {"hour": 12, "minute": 17}
